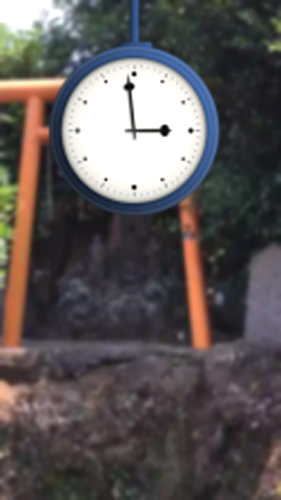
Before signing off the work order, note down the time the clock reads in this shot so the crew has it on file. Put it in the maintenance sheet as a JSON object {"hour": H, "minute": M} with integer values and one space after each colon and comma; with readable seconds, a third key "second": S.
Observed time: {"hour": 2, "minute": 59}
